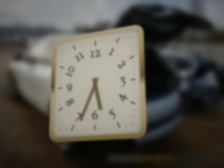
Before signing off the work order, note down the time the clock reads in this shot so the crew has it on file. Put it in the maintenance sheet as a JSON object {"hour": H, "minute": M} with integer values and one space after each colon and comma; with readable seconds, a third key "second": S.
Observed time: {"hour": 5, "minute": 34}
